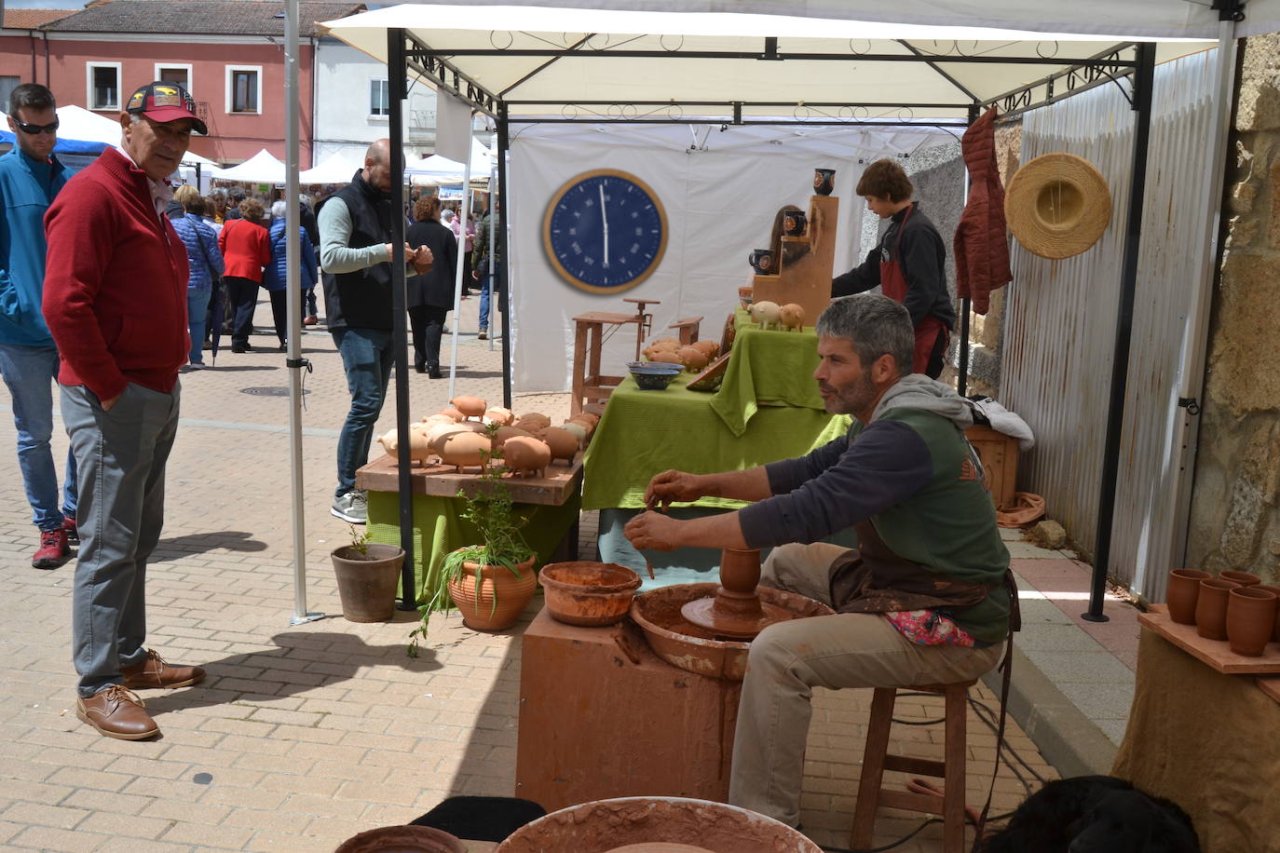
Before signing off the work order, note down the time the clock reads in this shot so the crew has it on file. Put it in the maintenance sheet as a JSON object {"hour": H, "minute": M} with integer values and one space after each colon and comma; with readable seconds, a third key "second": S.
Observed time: {"hour": 5, "minute": 59}
